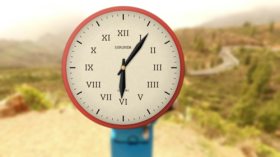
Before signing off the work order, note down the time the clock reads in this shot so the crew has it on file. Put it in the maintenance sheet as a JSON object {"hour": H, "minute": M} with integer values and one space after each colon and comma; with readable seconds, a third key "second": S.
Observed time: {"hour": 6, "minute": 6}
